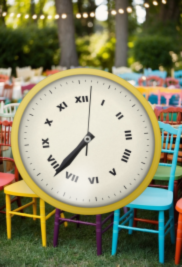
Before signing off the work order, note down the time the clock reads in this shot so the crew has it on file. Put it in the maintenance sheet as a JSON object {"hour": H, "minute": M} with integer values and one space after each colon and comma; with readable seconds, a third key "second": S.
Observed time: {"hour": 7, "minute": 38, "second": 2}
